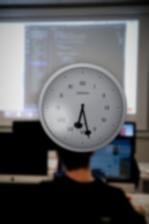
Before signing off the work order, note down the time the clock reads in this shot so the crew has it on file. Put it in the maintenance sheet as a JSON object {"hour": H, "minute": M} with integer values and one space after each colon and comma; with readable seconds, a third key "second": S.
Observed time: {"hour": 6, "minute": 28}
